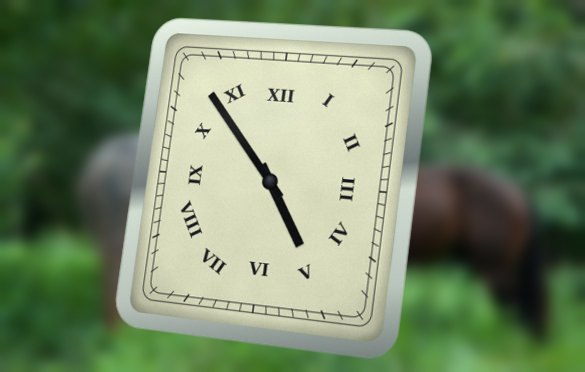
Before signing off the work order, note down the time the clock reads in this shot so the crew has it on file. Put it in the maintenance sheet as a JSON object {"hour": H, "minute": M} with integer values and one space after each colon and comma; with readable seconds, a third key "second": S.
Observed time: {"hour": 4, "minute": 53}
